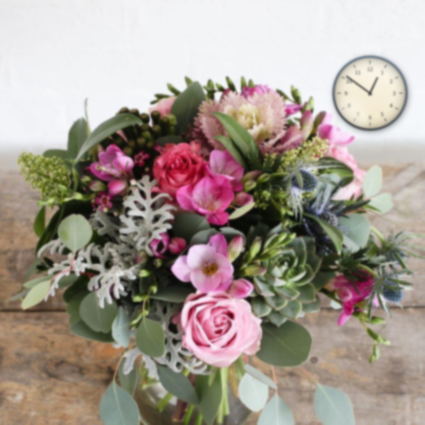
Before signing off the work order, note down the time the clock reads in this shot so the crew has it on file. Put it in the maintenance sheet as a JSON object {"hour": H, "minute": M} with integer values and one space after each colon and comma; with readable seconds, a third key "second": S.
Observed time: {"hour": 12, "minute": 51}
